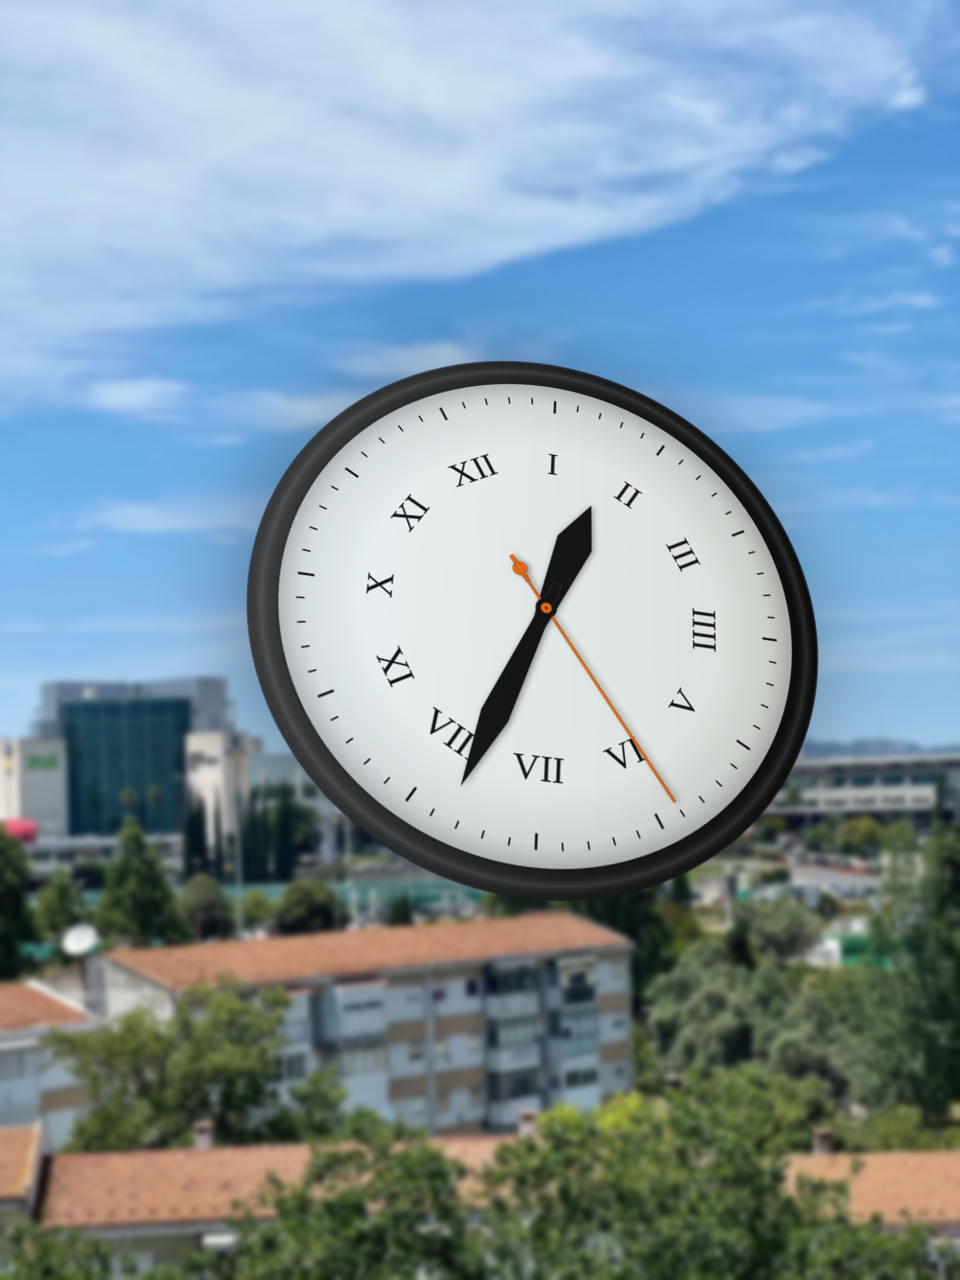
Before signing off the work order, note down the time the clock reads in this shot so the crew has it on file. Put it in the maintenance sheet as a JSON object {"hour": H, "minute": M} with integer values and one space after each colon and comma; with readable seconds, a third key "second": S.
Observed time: {"hour": 1, "minute": 38, "second": 29}
